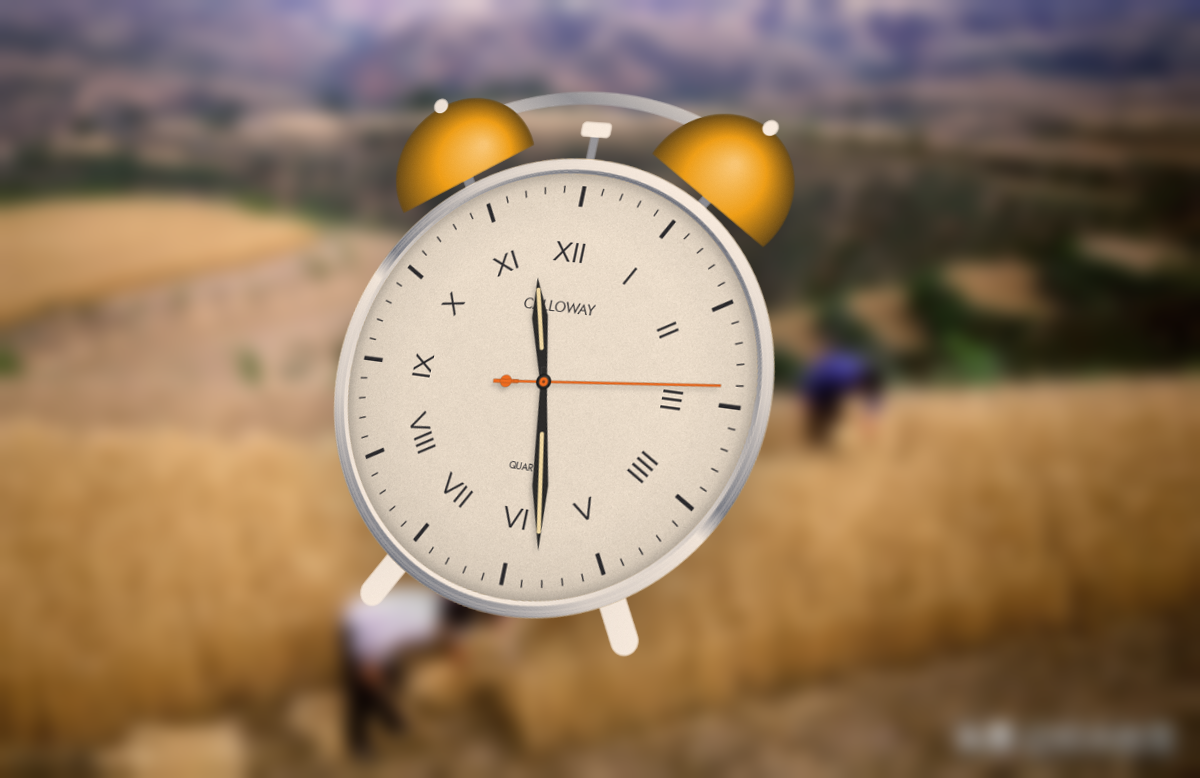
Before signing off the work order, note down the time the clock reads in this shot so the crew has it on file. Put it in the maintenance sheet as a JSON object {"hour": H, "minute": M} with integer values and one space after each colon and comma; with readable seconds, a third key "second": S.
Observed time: {"hour": 11, "minute": 28, "second": 14}
